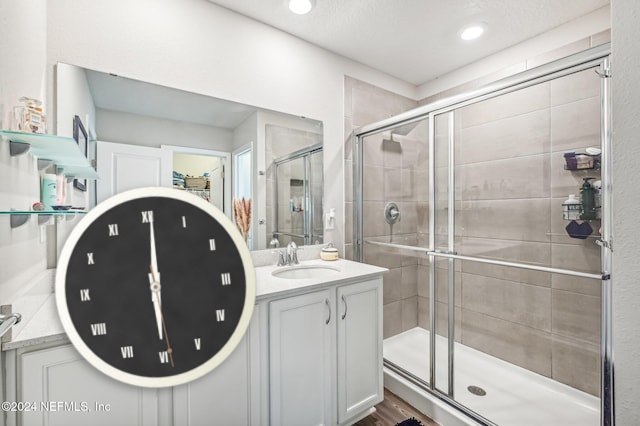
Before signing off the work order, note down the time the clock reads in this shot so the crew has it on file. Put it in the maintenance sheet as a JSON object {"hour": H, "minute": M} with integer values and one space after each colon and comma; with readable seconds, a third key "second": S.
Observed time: {"hour": 6, "minute": 0, "second": 29}
